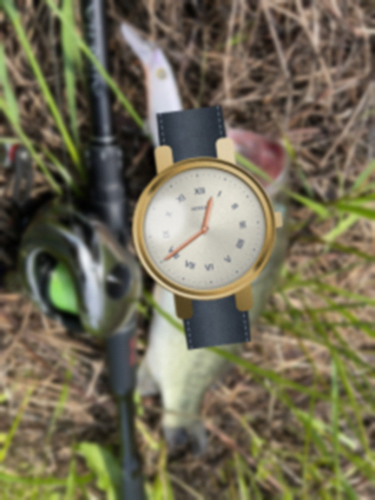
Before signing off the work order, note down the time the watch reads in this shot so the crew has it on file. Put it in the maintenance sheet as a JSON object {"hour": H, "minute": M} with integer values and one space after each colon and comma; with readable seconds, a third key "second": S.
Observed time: {"hour": 12, "minute": 40}
